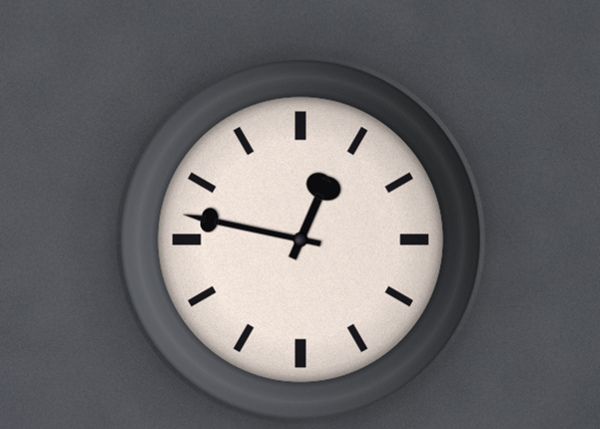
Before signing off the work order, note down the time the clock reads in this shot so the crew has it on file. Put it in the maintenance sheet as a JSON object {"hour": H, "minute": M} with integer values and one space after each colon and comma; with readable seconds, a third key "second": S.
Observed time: {"hour": 12, "minute": 47}
